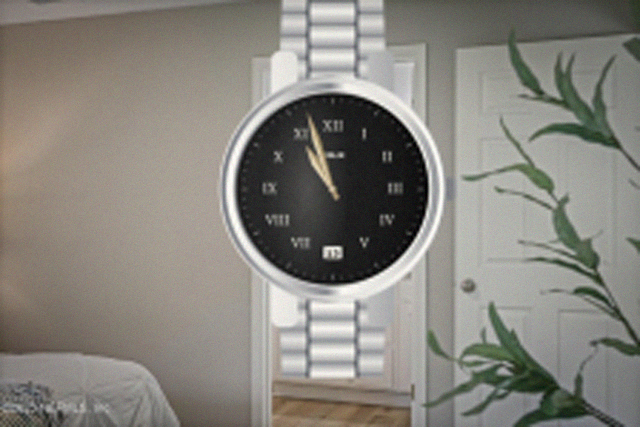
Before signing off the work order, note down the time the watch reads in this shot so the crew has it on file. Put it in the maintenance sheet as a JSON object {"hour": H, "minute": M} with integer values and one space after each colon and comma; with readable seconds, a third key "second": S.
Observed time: {"hour": 10, "minute": 57}
